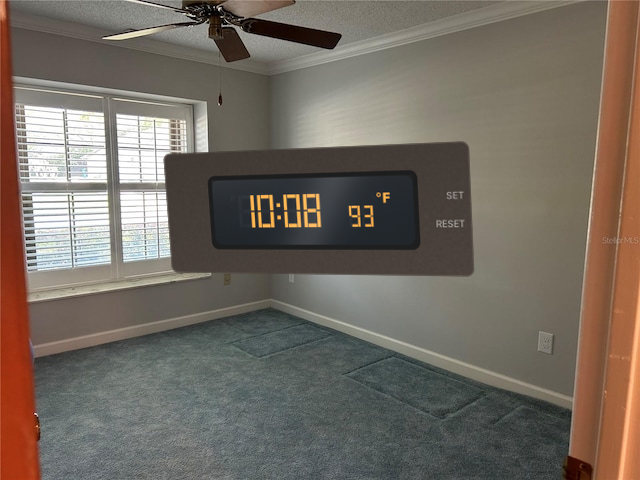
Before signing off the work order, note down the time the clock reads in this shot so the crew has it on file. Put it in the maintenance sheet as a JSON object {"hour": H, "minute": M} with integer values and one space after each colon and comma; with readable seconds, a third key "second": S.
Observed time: {"hour": 10, "minute": 8}
